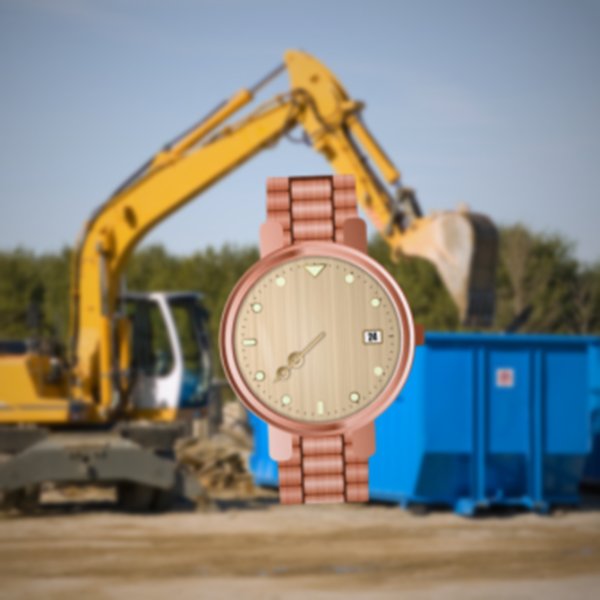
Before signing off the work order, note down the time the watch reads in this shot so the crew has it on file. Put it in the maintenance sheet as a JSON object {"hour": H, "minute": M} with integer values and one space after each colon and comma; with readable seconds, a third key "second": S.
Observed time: {"hour": 7, "minute": 38}
